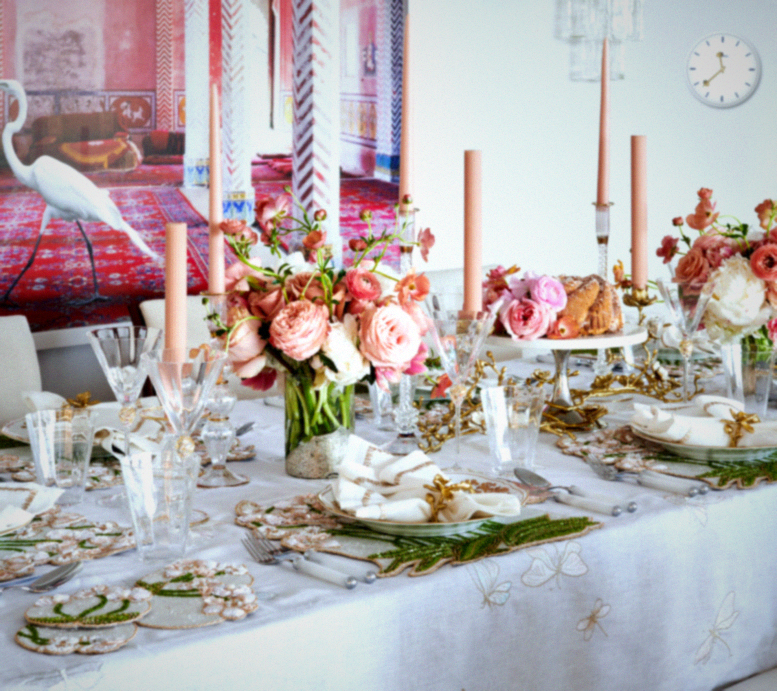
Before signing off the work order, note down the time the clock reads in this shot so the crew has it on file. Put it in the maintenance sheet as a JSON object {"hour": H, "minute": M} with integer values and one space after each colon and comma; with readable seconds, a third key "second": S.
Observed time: {"hour": 11, "minute": 38}
